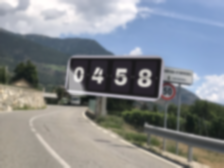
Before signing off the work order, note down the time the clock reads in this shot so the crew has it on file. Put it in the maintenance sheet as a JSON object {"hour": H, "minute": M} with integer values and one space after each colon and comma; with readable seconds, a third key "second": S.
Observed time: {"hour": 4, "minute": 58}
